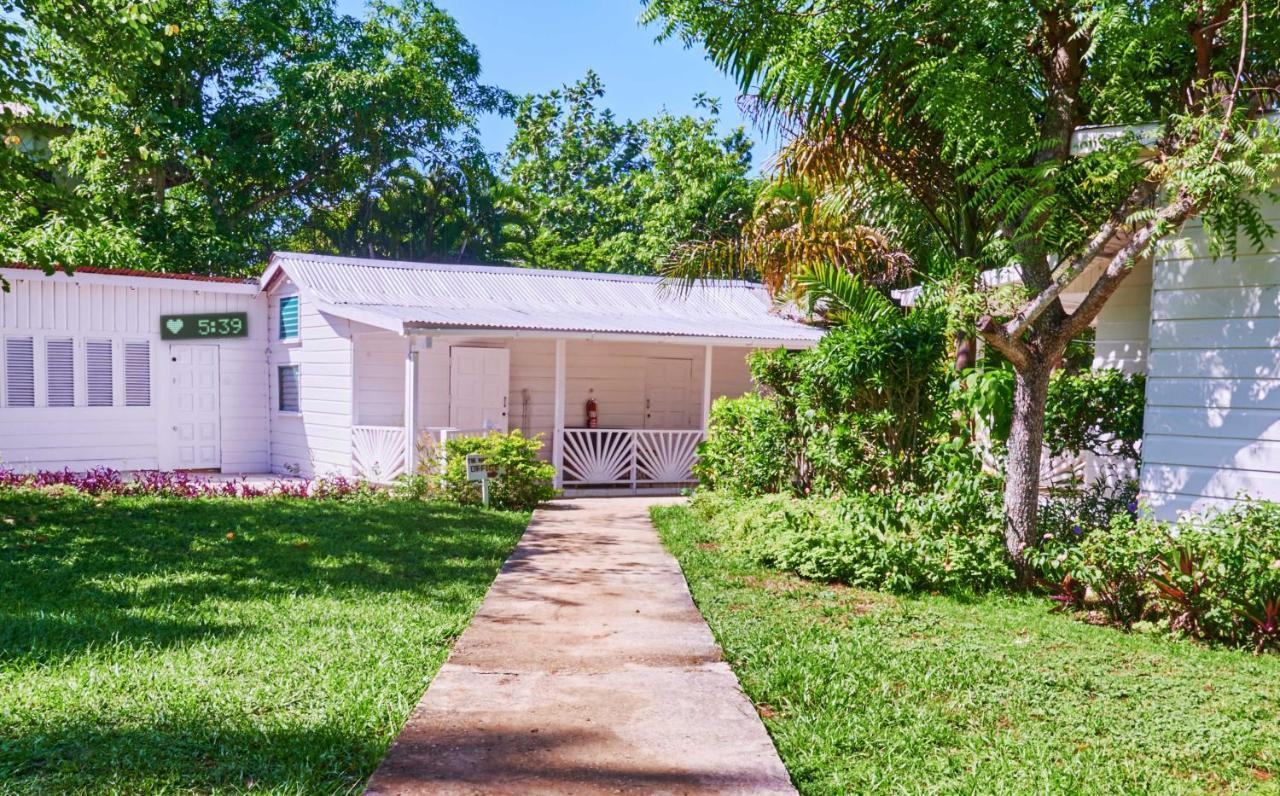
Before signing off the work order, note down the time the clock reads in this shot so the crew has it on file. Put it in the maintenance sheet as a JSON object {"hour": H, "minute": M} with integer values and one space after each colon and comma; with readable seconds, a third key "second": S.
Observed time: {"hour": 5, "minute": 39}
